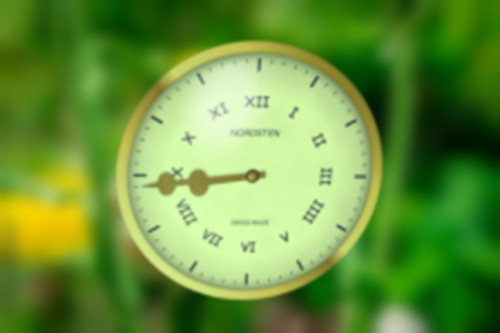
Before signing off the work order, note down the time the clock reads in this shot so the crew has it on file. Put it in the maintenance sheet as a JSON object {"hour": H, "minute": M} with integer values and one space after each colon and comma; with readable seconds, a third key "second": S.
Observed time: {"hour": 8, "minute": 44}
